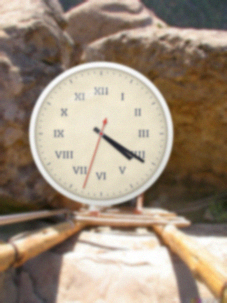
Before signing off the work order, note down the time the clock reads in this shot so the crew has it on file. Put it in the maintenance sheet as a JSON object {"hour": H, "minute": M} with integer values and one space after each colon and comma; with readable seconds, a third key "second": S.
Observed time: {"hour": 4, "minute": 20, "second": 33}
